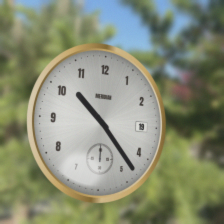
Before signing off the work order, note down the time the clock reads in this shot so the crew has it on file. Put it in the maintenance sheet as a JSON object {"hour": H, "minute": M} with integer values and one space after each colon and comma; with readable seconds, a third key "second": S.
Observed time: {"hour": 10, "minute": 23}
